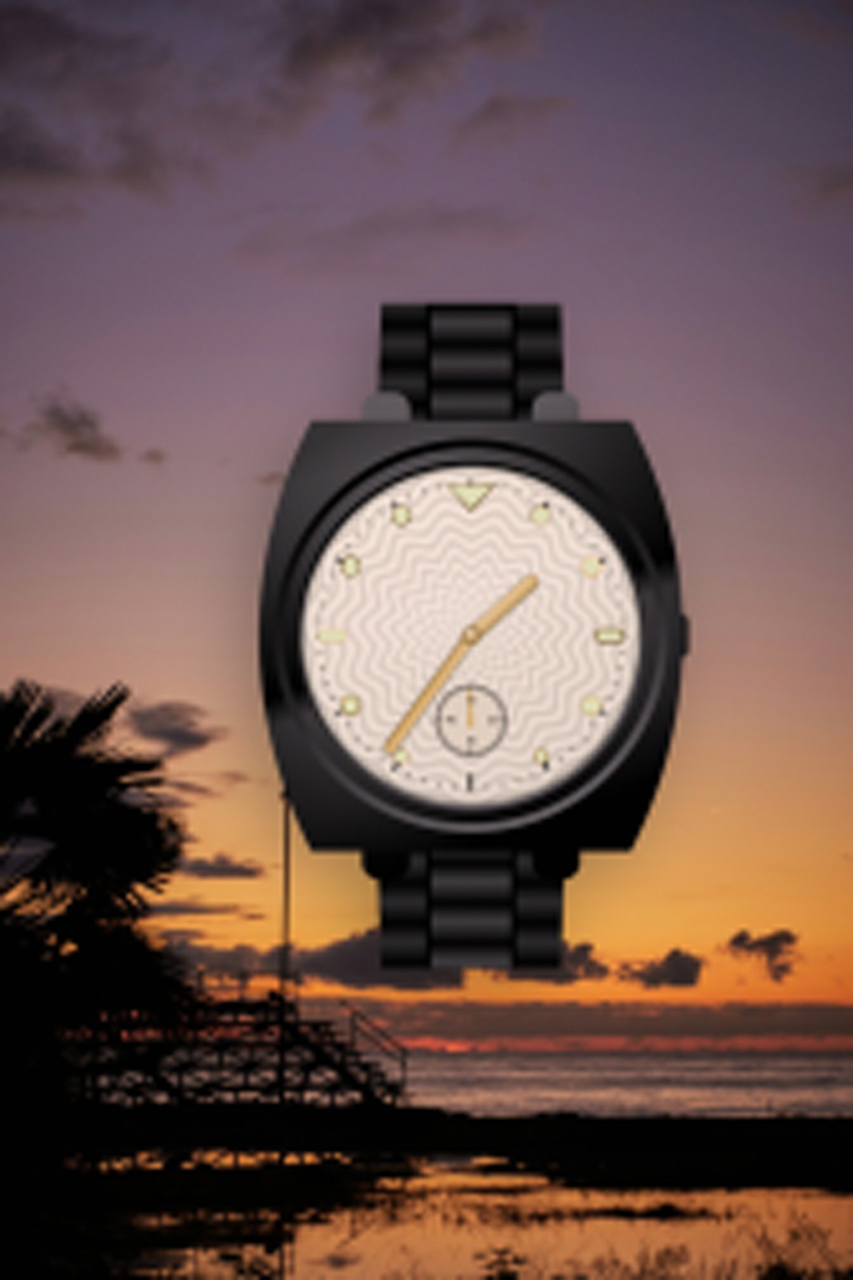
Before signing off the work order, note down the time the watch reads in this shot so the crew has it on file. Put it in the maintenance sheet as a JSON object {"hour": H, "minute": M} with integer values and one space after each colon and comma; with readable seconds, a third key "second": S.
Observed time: {"hour": 1, "minute": 36}
